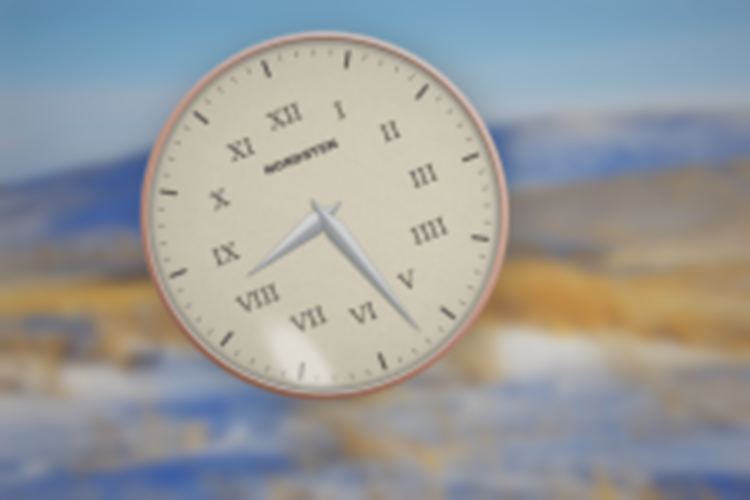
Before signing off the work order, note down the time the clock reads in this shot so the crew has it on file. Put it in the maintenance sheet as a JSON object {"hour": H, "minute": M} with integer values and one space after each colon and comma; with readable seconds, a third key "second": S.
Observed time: {"hour": 8, "minute": 27}
